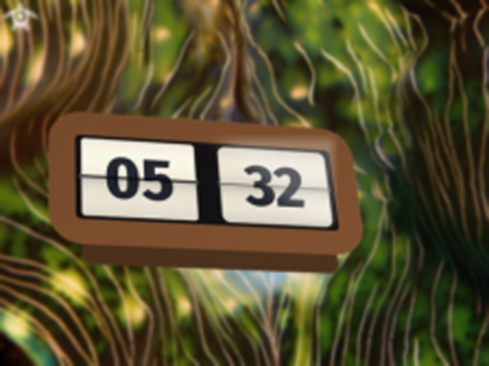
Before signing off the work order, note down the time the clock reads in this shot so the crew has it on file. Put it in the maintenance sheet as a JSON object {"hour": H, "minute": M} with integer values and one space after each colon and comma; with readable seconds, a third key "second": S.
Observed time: {"hour": 5, "minute": 32}
